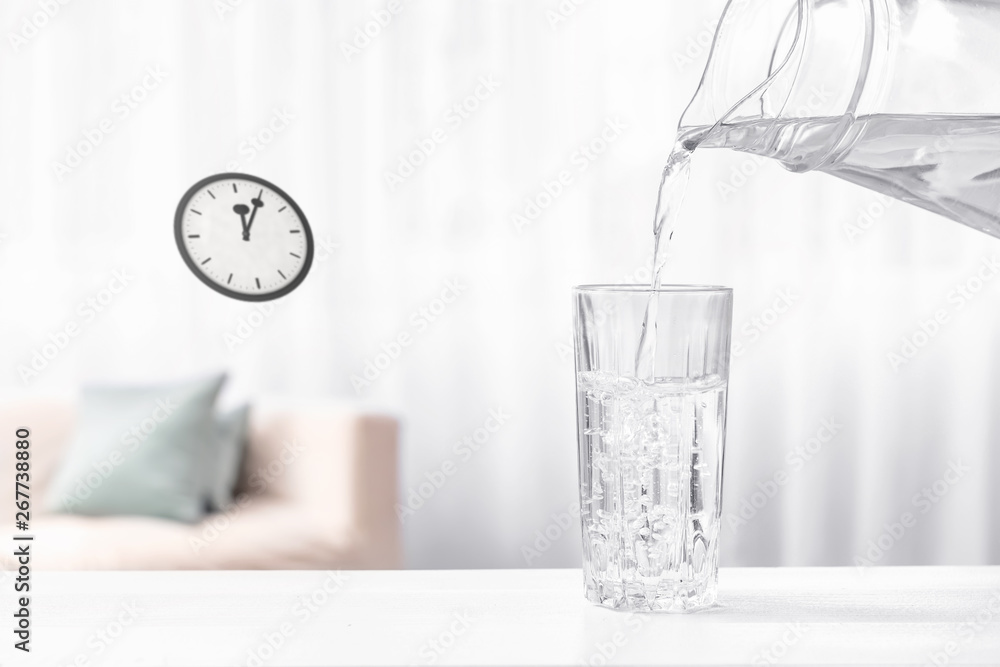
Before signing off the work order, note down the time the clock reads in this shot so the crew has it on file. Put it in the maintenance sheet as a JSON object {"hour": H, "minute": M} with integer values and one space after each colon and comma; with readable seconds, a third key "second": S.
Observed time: {"hour": 12, "minute": 5}
